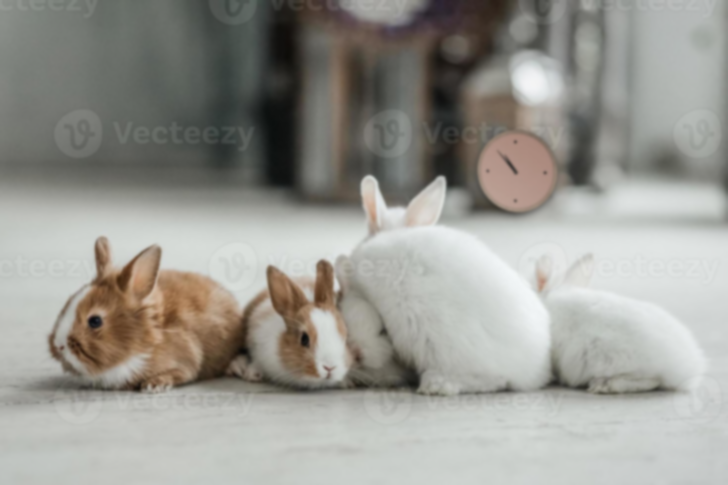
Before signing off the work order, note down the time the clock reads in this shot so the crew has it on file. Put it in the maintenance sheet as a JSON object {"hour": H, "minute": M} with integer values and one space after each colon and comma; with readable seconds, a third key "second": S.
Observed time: {"hour": 10, "minute": 53}
